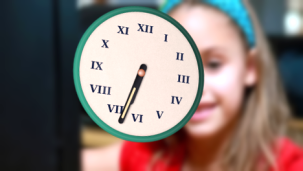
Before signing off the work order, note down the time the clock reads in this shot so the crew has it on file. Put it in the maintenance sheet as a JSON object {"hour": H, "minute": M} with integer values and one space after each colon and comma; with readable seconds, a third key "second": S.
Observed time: {"hour": 6, "minute": 33}
